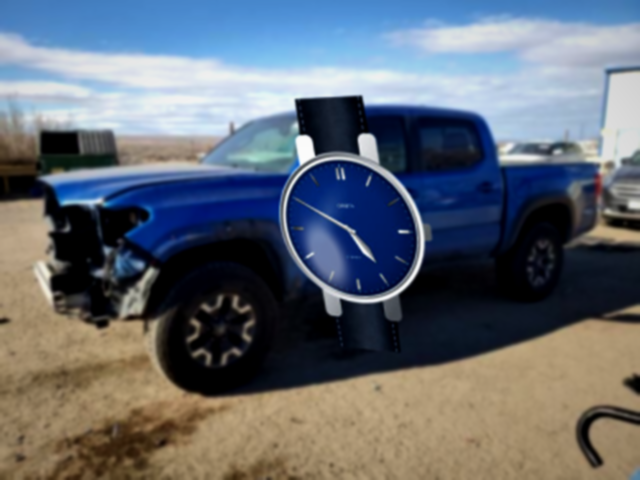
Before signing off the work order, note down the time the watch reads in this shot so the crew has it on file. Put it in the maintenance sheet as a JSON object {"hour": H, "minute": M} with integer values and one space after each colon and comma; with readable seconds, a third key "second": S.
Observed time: {"hour": 4, "minute": 50}
